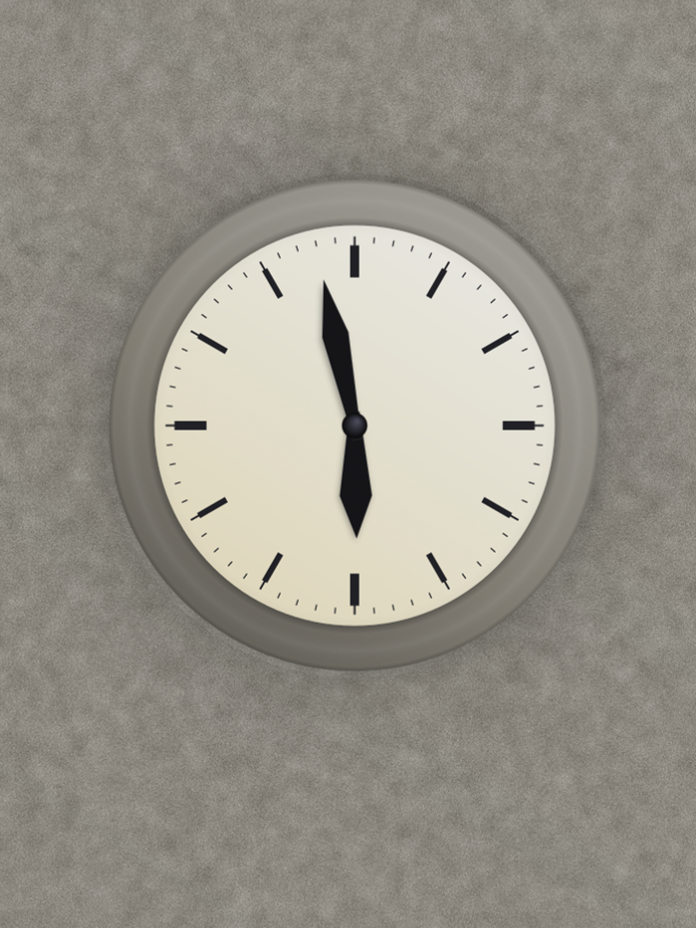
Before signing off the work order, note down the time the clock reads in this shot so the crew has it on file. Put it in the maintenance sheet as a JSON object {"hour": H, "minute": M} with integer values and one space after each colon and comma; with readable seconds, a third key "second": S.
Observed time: {"hour": 5, "minute": 58}
